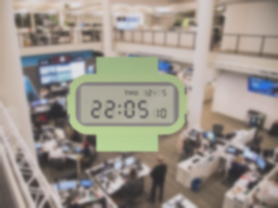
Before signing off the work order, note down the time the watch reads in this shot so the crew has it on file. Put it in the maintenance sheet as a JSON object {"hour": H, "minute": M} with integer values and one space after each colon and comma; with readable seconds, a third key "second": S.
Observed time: {"hour": 22, "minute": 5}
